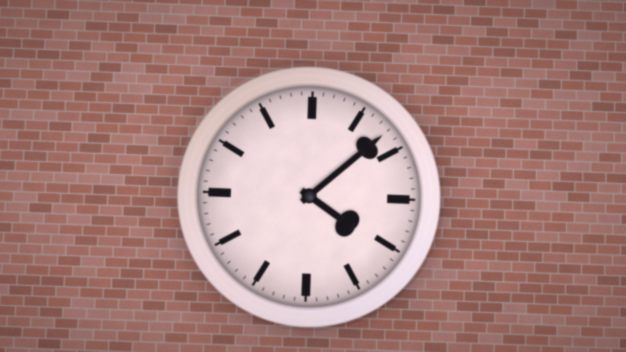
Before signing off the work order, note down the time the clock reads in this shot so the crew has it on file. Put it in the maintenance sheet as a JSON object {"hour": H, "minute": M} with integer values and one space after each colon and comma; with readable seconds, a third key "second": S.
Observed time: {"hour": 4, "minute": 8}
